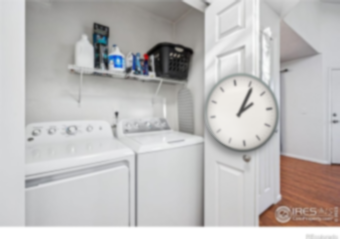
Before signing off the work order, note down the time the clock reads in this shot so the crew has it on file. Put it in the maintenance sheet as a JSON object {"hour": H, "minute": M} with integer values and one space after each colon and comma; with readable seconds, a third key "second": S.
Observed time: {"hour": 2, "minute": 6}
